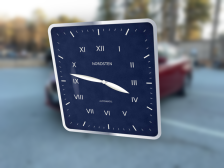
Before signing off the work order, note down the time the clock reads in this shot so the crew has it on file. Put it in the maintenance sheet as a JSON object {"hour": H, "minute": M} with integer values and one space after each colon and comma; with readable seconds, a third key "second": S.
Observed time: {"hour": 3, "minute": 47}
